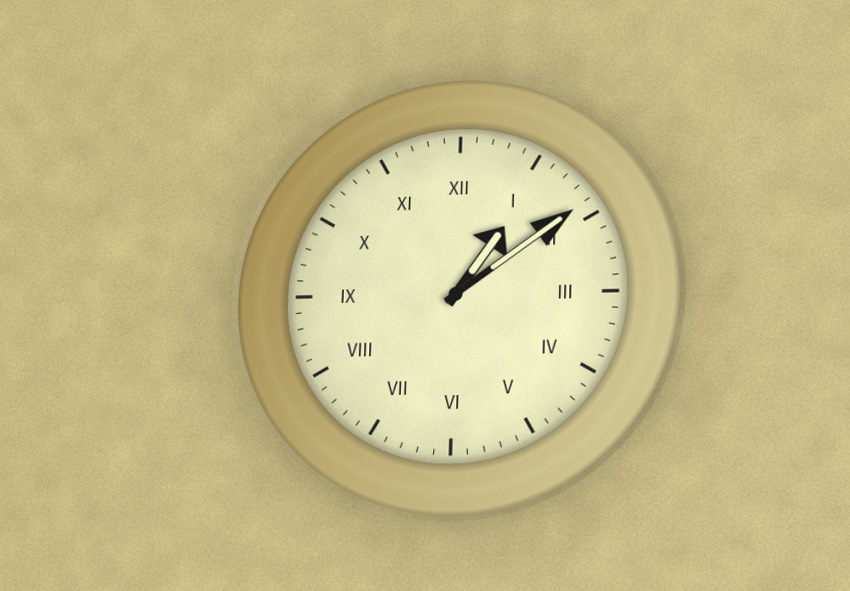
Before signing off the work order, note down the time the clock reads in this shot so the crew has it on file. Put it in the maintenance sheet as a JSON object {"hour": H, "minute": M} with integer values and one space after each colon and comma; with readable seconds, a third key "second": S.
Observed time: {"hour": 1, "minute": 9}
